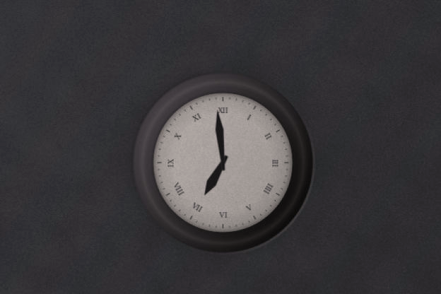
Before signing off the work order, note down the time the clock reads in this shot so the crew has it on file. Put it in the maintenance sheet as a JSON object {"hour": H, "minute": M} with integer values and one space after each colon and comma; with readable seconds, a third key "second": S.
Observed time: {"hour": 6, "minute": 59}
